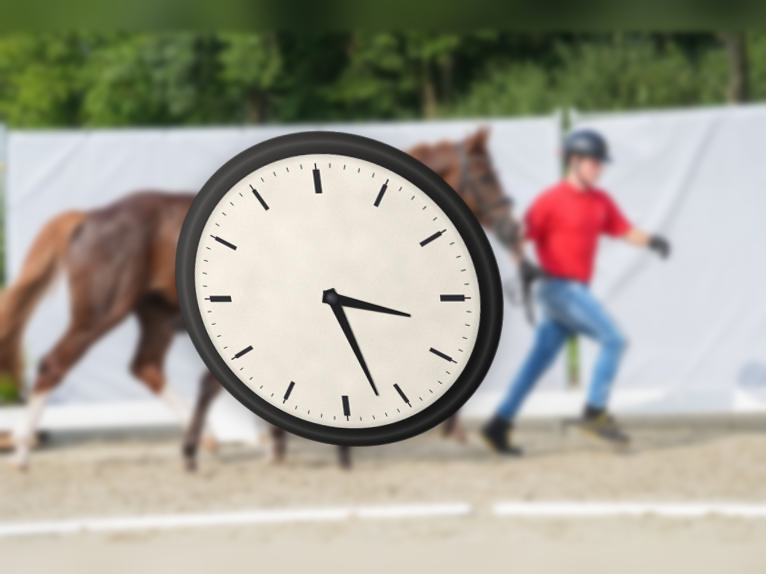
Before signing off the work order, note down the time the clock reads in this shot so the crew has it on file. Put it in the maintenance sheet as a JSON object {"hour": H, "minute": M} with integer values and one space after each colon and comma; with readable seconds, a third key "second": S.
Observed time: {"hour": 3, "minute": 27}
